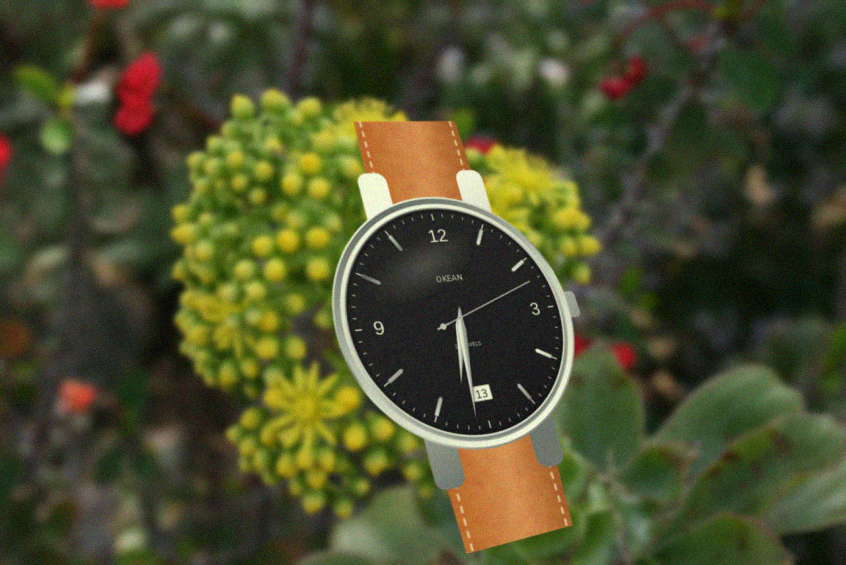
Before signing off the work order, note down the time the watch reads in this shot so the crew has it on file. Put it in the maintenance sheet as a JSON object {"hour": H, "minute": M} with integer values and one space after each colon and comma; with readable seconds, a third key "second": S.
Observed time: {"hour": 6, "minute": 31, "second": 12}
